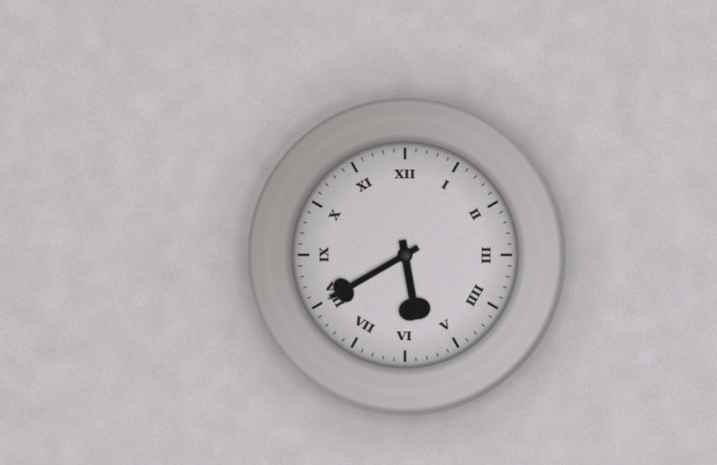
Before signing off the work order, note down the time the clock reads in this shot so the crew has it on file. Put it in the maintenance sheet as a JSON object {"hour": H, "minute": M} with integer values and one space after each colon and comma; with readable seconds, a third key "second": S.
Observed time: {"hour": 5, "minute": 40}
